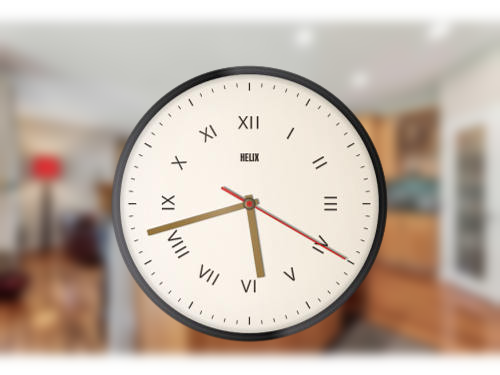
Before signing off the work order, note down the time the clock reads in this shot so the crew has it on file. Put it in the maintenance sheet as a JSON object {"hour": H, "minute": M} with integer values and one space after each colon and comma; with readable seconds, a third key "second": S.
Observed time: {"hour": 5, "minute": 42, "second": 20}
